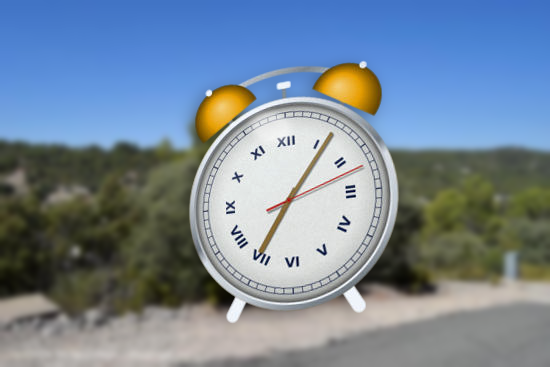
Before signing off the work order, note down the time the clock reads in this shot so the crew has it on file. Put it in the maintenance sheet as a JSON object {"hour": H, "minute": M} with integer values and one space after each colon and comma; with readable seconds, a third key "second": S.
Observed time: {"hour": 7, "minute": 6, "second": 12}
